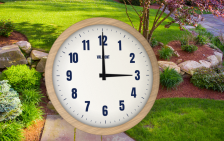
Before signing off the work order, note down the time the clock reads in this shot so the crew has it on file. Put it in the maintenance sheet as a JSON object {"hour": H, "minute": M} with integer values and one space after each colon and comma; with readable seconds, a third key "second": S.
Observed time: {"hour": 3, "minute": 0}
